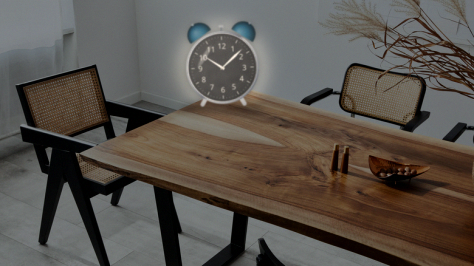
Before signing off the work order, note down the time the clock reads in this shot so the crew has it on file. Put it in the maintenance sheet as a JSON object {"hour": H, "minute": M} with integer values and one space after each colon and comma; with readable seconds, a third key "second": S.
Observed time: {"hour": 10, "minute": 8}
